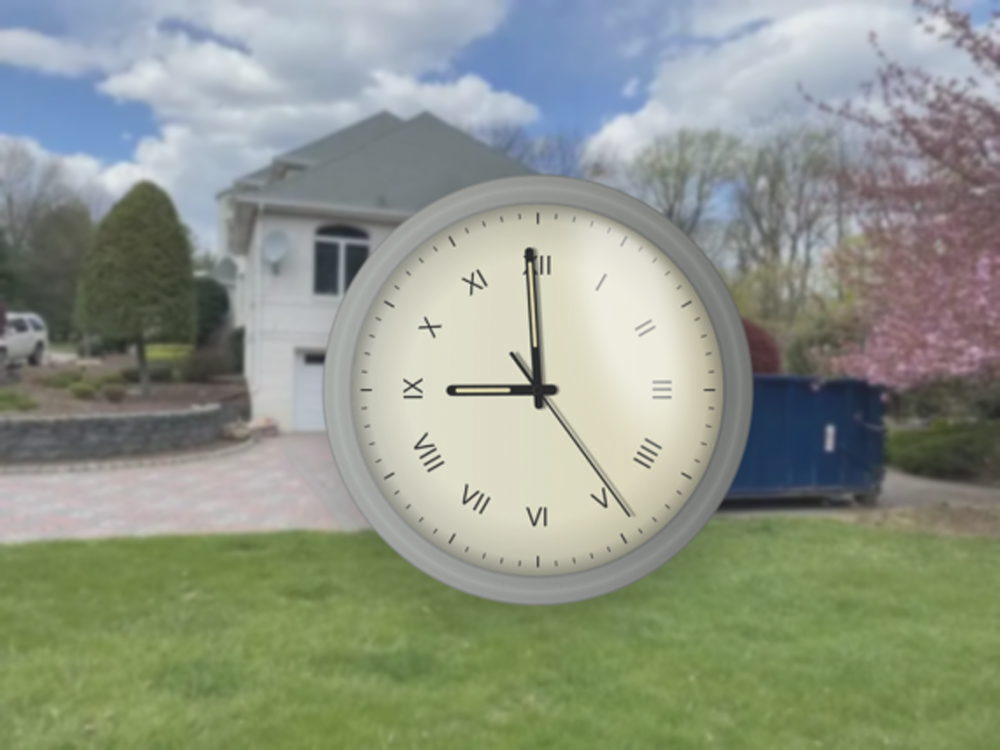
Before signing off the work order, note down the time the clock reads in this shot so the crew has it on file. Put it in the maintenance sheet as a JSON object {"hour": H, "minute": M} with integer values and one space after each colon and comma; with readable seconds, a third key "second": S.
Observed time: {"hour": 8, "minute": 59, "second": 24}
